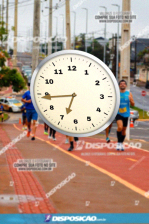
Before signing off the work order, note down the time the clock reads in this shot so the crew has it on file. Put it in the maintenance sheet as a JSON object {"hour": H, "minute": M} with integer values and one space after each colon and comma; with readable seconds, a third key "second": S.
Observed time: {"hour": 6, "minute": 44}
